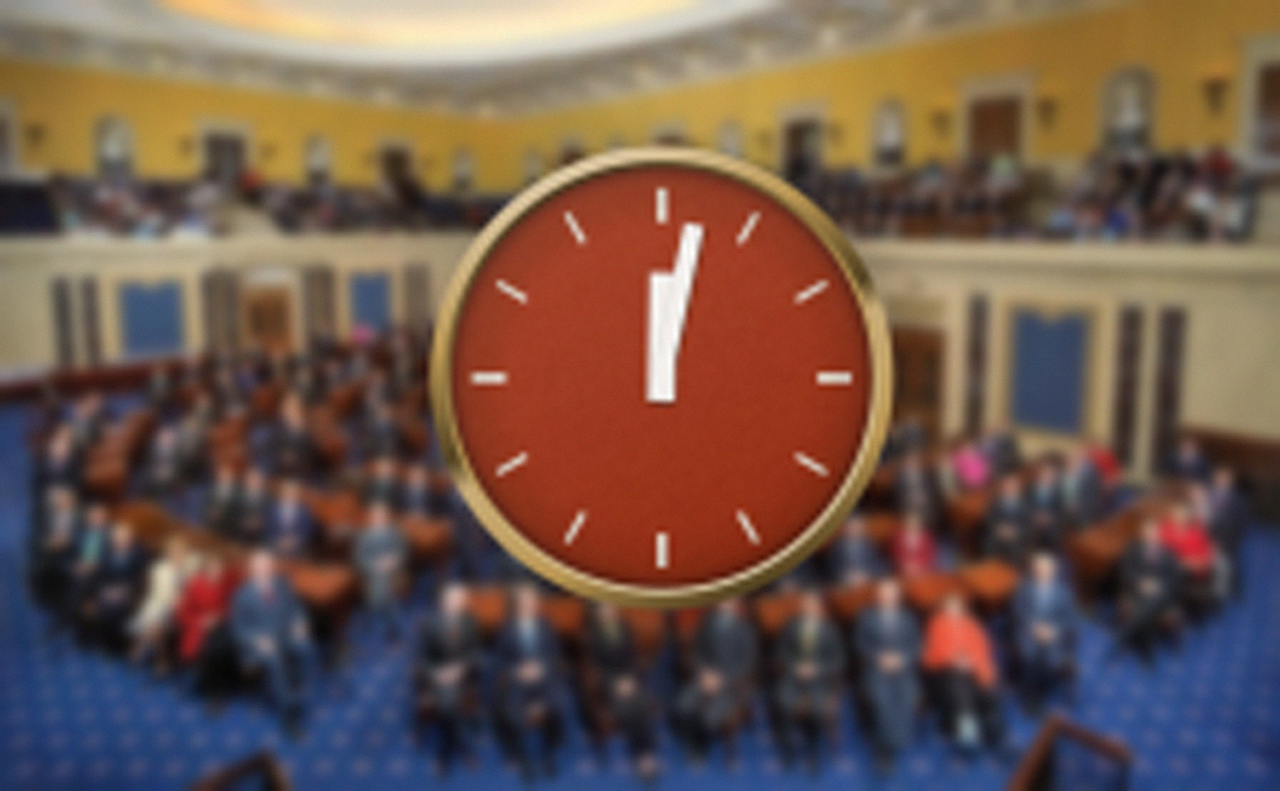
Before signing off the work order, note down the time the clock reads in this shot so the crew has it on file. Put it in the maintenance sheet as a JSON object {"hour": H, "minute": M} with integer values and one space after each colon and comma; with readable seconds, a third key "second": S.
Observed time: {"hour": 12, "minute": 2}
